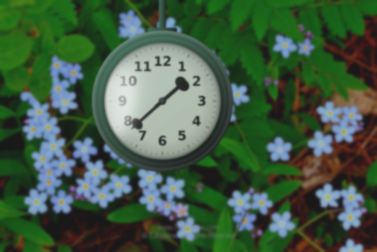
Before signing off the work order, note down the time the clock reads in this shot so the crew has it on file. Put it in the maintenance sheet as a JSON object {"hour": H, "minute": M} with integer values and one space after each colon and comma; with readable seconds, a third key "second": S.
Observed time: {"hour": 1, "minute": 38}
